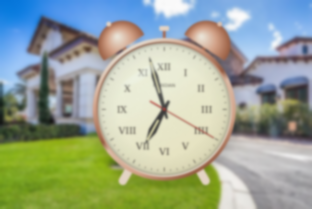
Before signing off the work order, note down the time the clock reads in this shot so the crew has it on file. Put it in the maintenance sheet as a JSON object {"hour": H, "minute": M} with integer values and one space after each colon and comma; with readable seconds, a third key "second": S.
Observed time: {"hour": 6, "minute": 57, "second": 20}
